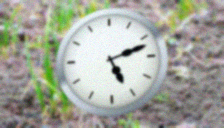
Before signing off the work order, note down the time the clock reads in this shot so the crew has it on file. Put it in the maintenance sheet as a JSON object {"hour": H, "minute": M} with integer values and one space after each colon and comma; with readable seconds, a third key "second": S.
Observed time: {"hour": 5, "minute": 12}
